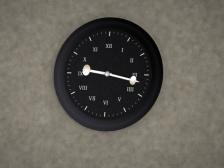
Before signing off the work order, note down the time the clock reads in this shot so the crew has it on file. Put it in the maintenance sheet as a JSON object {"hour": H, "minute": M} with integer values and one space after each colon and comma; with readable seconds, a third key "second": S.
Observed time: {"hour": 9, "minute": 17}
